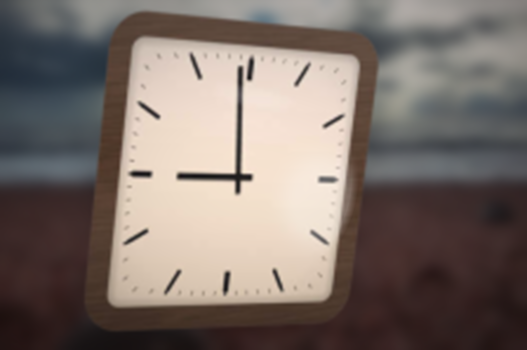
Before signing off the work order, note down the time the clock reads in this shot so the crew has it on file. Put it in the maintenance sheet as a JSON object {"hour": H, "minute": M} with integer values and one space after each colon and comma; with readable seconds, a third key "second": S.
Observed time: {"hour": 8, "minute": 59}
